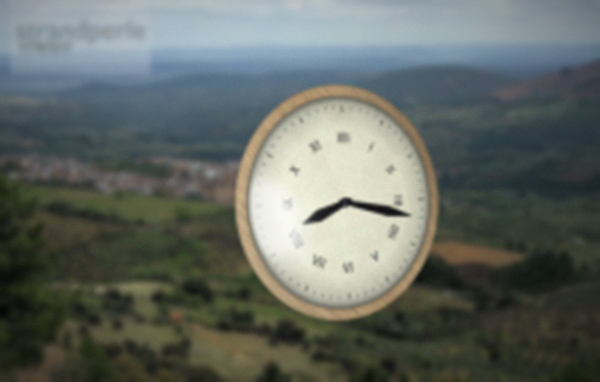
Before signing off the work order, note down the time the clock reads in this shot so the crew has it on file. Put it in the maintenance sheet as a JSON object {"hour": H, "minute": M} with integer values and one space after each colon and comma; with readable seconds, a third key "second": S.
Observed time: {"hour": 8, "minute": 17}
